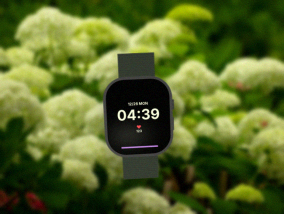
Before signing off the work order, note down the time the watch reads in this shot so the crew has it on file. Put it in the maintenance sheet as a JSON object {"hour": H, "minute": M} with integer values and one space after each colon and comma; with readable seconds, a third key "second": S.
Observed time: {"hour": 4, "minute": 39}
